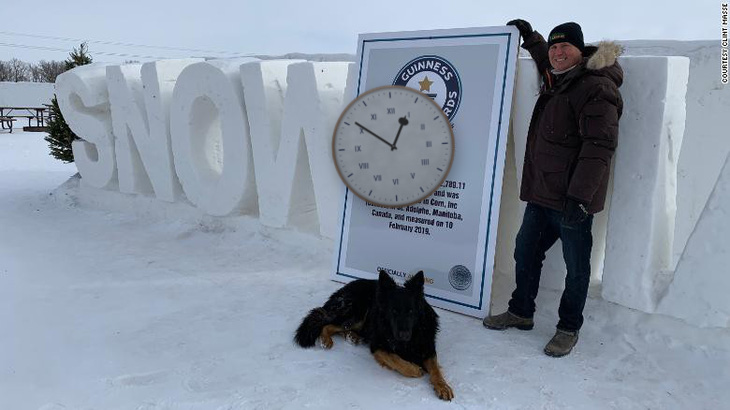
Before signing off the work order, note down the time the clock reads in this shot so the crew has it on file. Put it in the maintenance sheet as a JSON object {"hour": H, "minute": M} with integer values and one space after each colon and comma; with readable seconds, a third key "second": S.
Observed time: {"hour": 12, "minute": 51}
